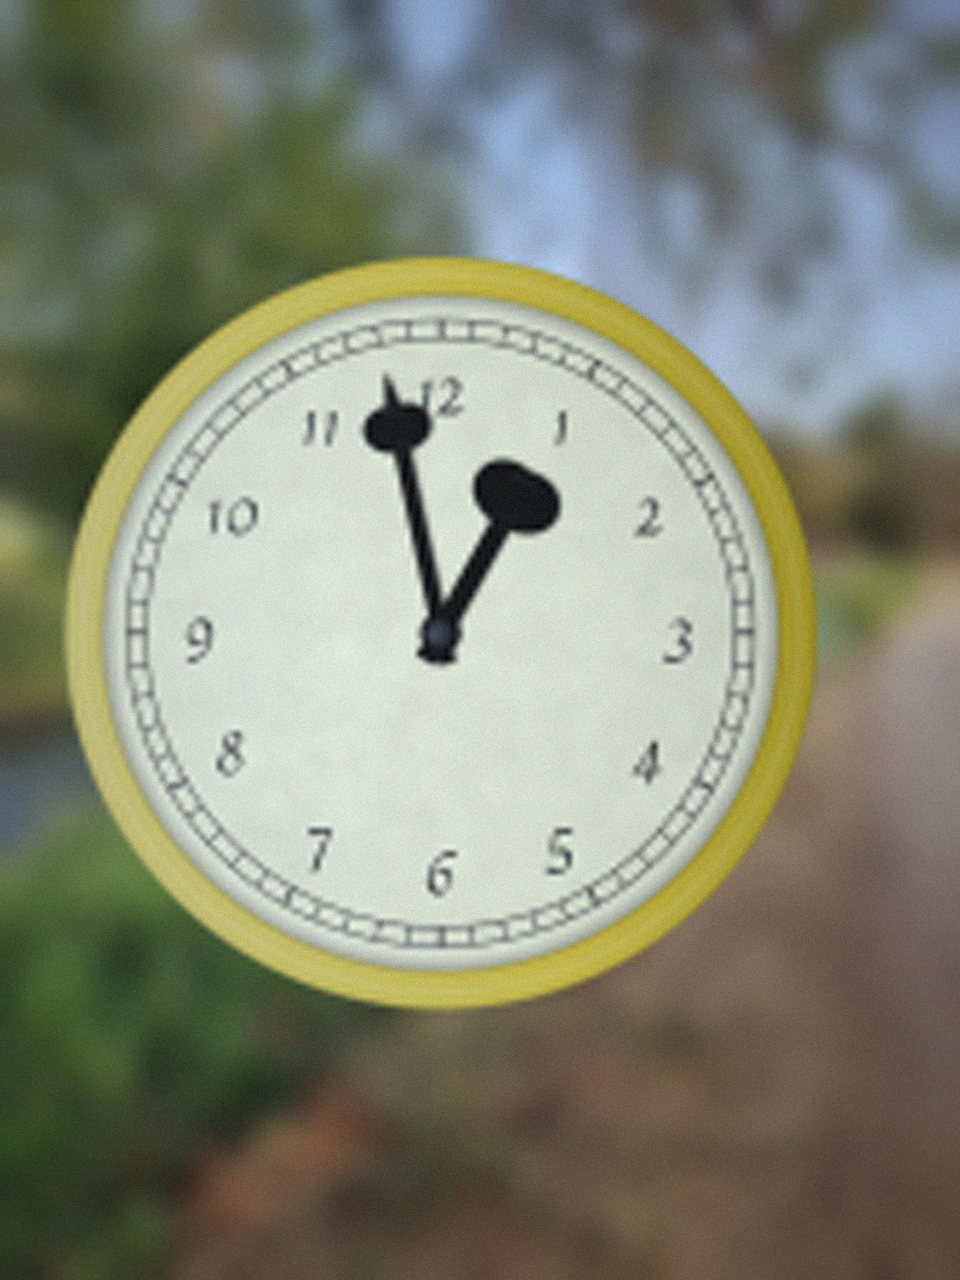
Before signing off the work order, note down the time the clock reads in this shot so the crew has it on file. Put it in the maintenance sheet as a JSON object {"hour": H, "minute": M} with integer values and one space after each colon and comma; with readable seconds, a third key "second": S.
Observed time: {"hour": 12, "minute": 58}
